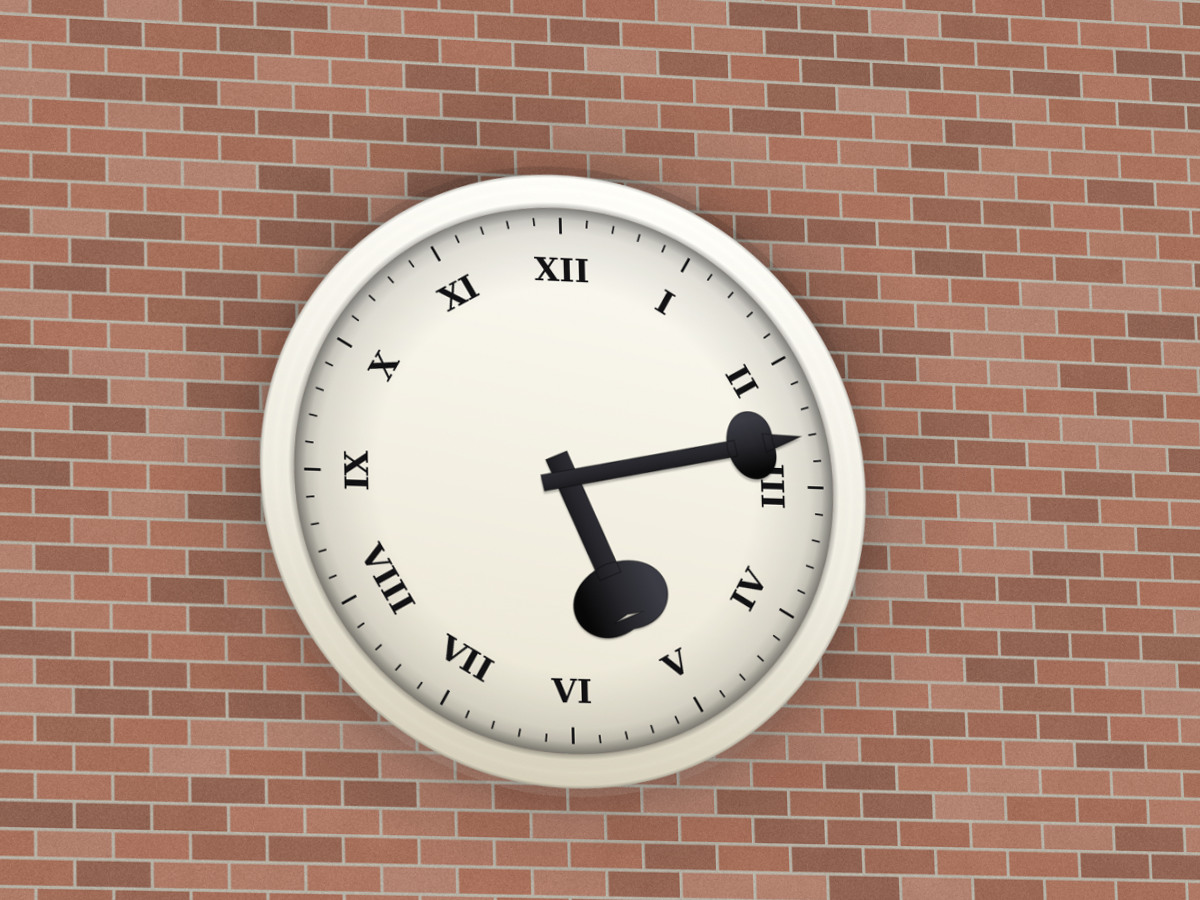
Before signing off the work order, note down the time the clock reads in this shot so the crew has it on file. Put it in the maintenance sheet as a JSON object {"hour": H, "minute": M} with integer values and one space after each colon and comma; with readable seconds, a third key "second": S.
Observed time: {"hour": 5, "minute": 13}
